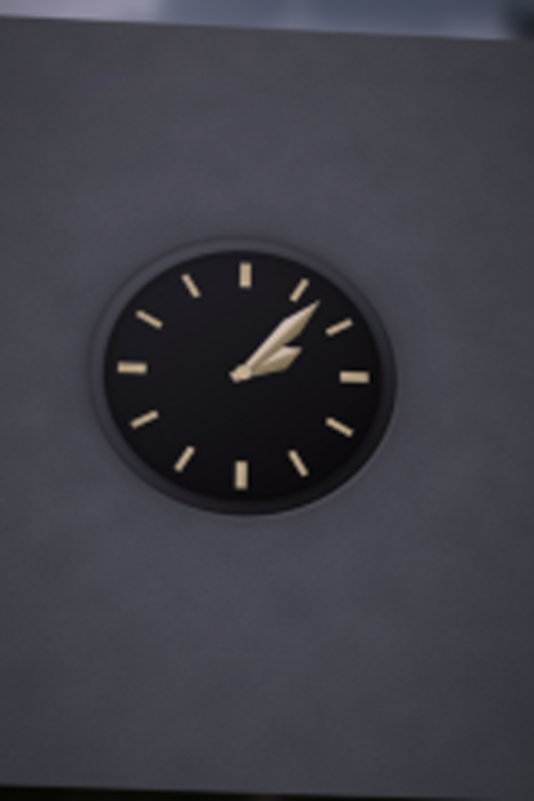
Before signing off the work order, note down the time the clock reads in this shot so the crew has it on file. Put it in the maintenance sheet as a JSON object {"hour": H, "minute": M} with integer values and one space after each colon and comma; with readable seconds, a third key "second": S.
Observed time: {"hour": 2, "minute": 7}
